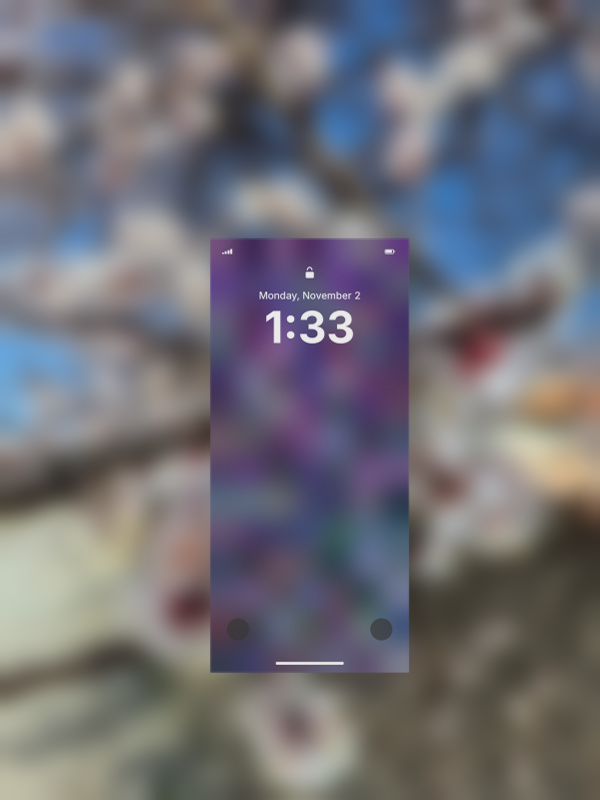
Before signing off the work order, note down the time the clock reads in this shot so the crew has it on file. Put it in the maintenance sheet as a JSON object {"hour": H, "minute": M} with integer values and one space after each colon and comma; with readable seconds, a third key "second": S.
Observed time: {"hour": 1, "minute": 33}
